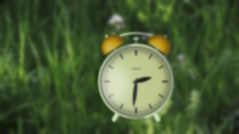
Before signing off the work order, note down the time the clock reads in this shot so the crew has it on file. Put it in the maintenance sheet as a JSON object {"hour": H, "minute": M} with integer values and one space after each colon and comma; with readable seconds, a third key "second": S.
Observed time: {"hour": 2, "minute": 31}
